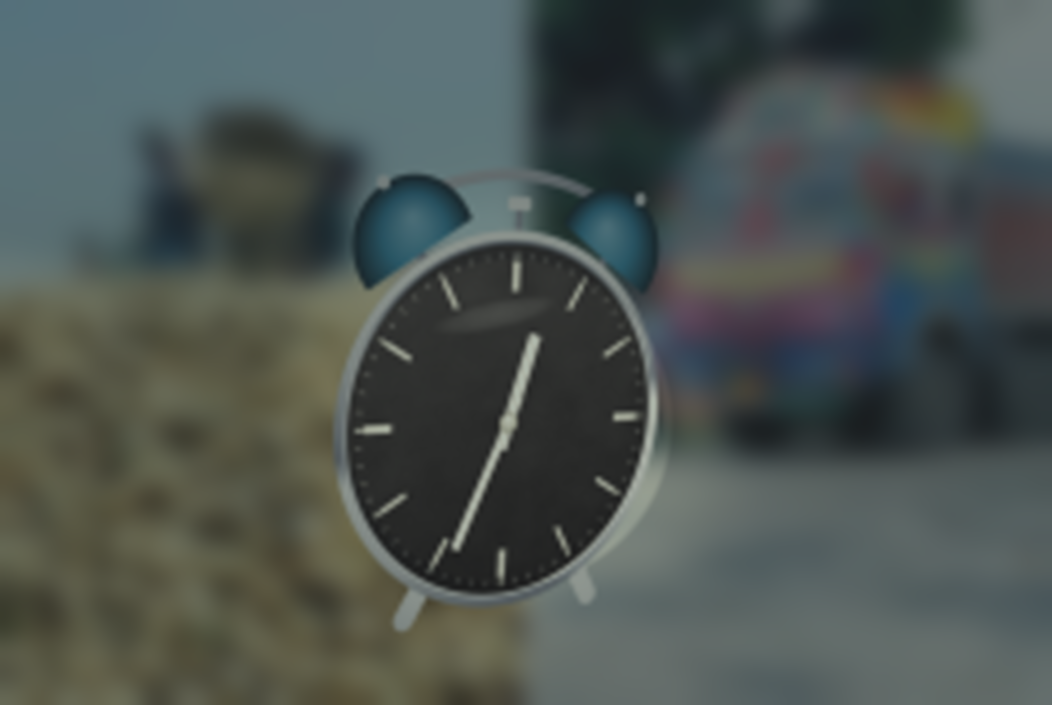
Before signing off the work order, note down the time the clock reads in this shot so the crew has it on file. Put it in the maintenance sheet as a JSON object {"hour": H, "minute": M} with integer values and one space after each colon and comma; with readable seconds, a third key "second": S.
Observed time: {"hour": 12, "minute": 34}
